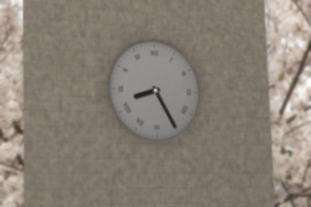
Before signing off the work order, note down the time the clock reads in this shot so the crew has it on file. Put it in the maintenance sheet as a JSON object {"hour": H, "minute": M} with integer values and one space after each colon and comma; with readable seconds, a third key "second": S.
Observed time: {"hour": 8, "minute": 25}
